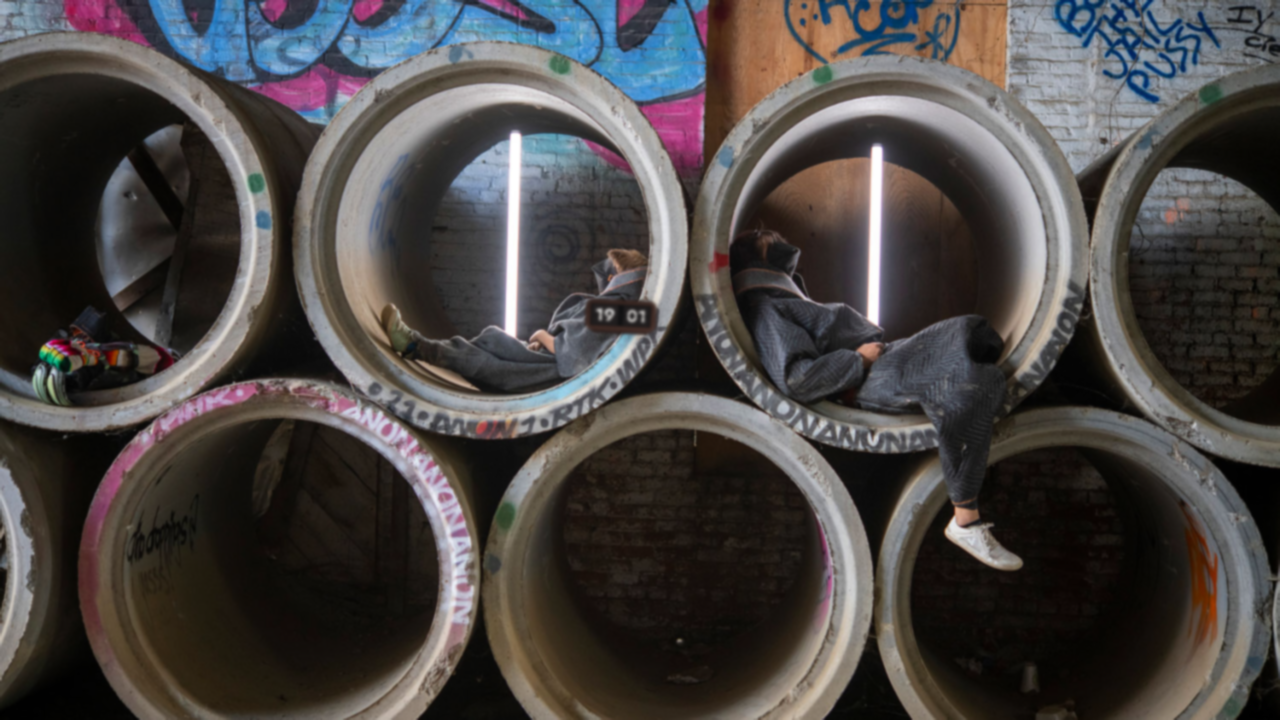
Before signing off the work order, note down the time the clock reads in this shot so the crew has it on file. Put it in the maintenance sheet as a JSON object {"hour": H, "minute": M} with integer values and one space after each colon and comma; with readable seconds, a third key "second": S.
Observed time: {"hour": 19, "minute": 1}
